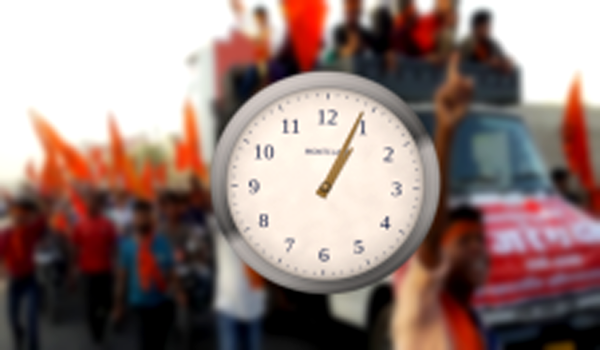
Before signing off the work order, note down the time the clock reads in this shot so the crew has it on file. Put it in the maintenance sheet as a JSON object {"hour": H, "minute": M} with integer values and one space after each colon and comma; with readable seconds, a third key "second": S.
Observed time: {"hour": 1, "minute": 4}
